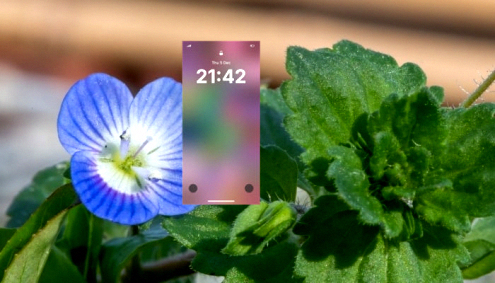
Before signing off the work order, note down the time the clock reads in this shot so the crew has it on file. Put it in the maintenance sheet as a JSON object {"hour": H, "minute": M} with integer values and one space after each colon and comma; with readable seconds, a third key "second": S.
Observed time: {"hour": 21, "minute": 42}
